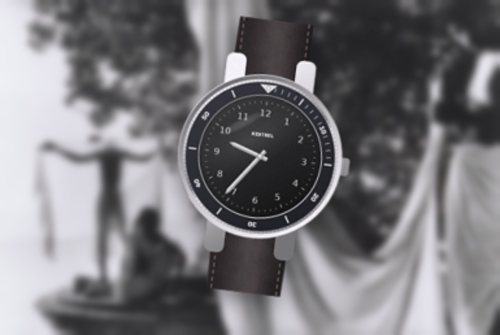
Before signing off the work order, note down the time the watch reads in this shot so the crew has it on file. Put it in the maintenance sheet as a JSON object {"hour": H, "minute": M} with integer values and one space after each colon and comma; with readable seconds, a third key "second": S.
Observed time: {"hour": 9, "minute": 36}
